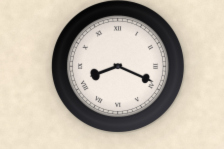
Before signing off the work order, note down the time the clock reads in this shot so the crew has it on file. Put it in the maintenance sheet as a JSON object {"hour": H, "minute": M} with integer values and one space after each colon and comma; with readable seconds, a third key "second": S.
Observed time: {"hour": 8, "minute": 19}
